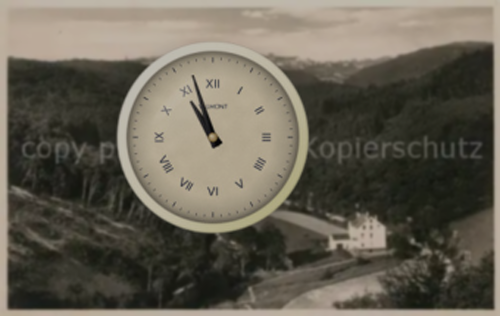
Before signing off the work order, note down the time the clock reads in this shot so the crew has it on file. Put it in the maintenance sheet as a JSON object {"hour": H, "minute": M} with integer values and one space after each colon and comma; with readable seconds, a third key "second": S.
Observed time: {"hour": 10, "minute": 57}
